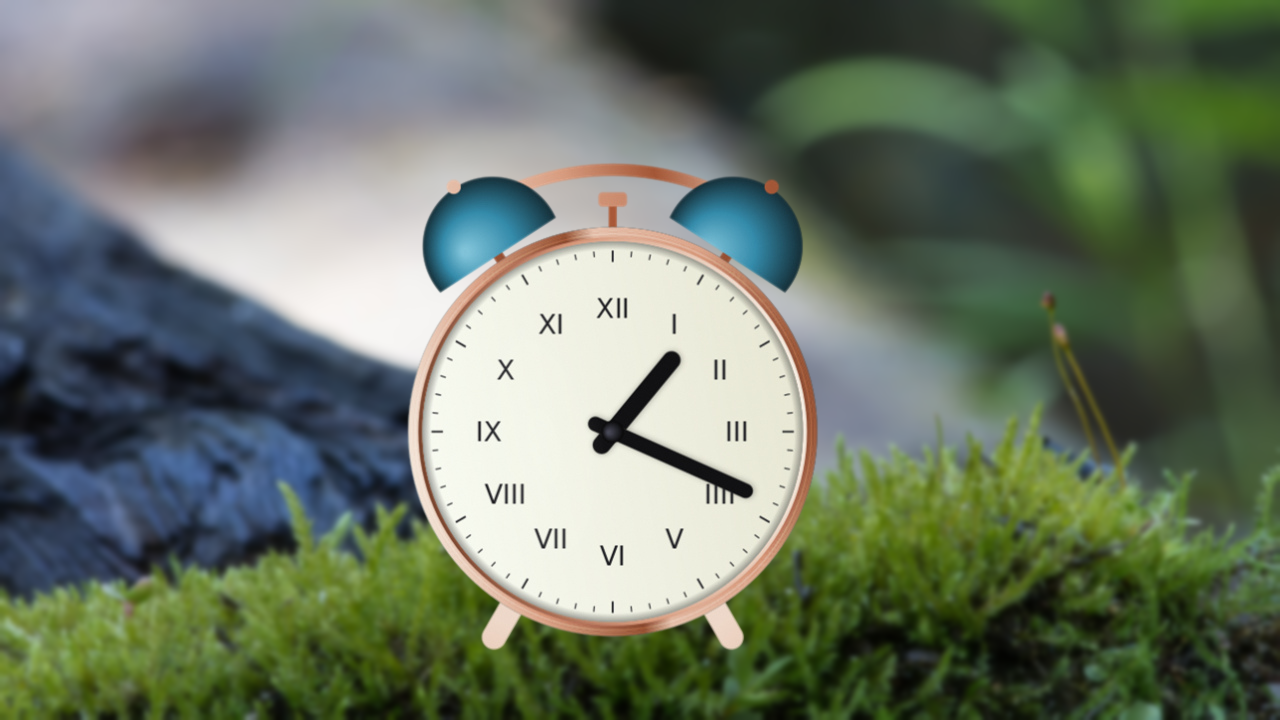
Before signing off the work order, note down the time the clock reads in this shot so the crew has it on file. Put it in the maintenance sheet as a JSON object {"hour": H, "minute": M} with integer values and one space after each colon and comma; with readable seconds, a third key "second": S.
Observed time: {"hour": 1, "minute": 19}
